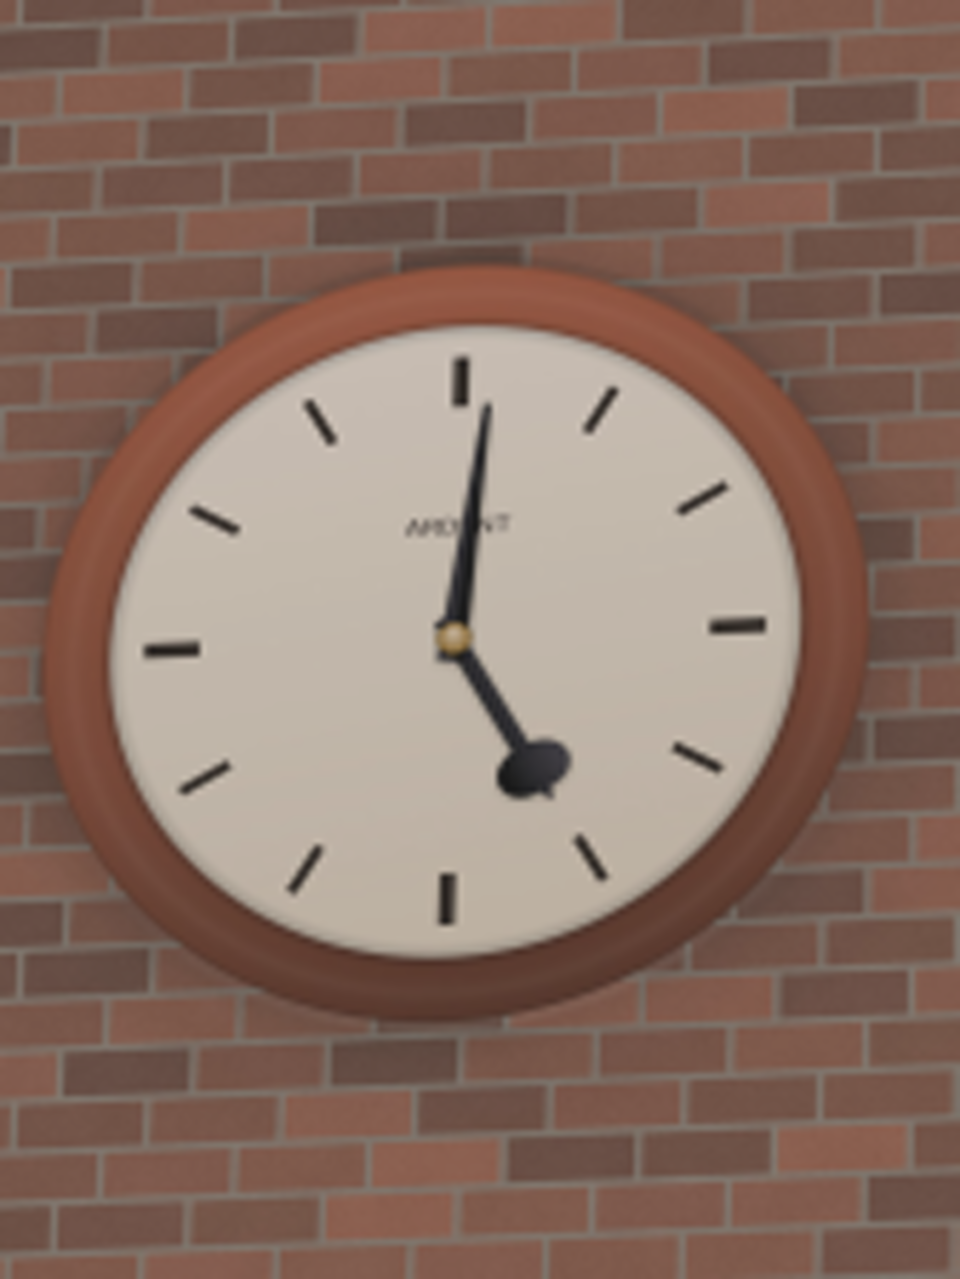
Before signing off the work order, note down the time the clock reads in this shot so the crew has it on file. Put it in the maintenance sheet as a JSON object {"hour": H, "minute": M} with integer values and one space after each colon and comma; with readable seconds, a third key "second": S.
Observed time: {"hour": 5, "minute": 1}
